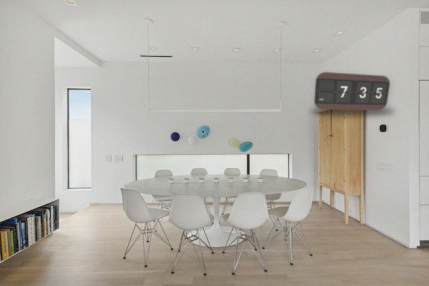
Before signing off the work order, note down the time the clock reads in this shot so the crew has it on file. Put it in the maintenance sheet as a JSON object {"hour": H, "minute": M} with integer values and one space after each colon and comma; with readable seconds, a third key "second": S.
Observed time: {"hour": 7, "minute": 35}
